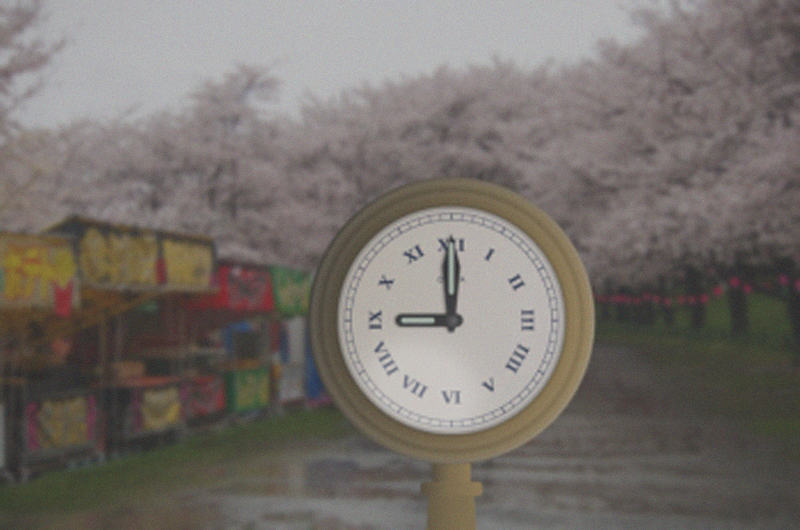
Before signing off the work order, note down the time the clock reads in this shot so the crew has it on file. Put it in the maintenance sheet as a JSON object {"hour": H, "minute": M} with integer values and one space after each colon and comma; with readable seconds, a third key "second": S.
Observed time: {"hour": 9, "minute": 0}
